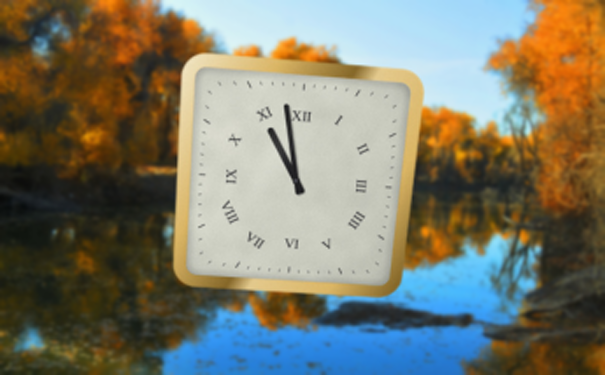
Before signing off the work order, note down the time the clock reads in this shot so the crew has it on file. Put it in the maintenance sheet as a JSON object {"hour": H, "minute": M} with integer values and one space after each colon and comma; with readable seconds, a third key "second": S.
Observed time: {"hour": 10, "minute": 58}
